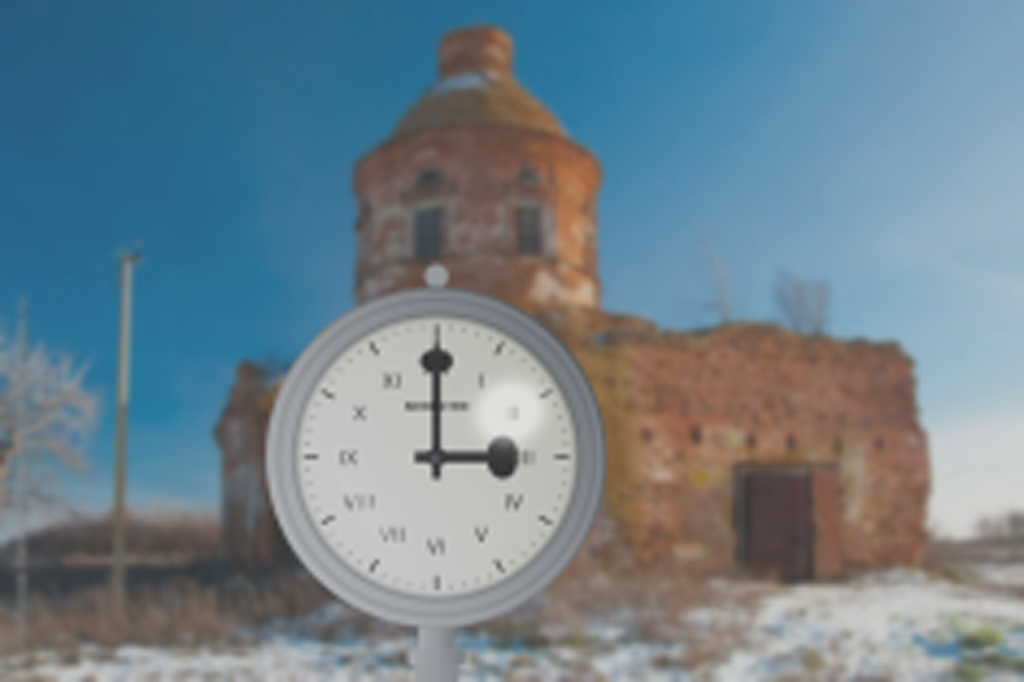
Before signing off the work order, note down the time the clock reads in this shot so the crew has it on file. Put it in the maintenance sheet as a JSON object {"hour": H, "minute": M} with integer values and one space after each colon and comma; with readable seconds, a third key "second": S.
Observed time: {"hour": 3, "minute": 0}
